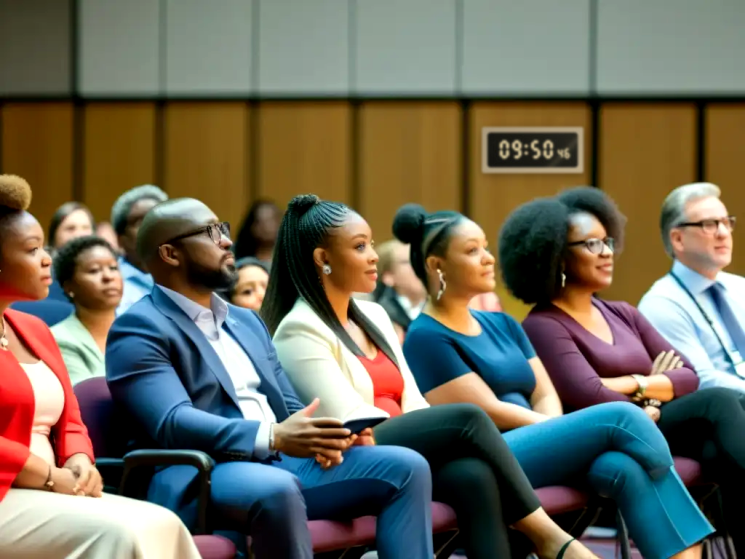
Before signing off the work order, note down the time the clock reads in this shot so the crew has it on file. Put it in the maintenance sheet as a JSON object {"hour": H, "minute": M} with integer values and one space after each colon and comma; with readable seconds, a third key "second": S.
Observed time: {"hour": 9, "minute": 50}
